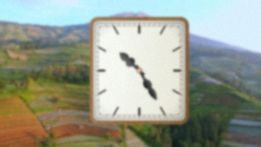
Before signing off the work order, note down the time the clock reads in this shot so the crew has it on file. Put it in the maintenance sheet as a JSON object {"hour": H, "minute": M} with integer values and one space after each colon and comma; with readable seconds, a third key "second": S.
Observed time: {"hour": 10, "minute": 25}
